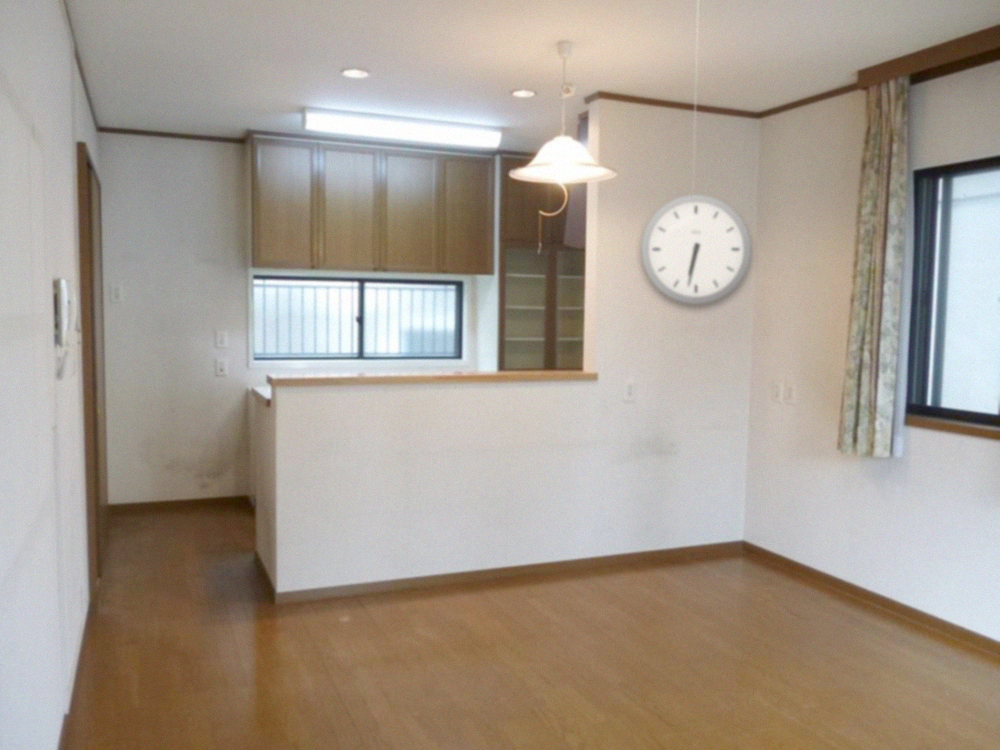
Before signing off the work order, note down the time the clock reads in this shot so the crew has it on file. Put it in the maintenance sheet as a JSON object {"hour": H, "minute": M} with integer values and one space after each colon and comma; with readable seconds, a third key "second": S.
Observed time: {"hour": 6, "minute": 32}
